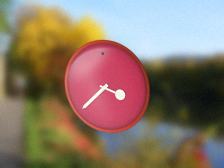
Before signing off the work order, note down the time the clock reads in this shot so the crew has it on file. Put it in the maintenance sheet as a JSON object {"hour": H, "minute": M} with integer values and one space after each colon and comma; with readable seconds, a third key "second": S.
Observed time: {"hour": 3, "minute": 38}
